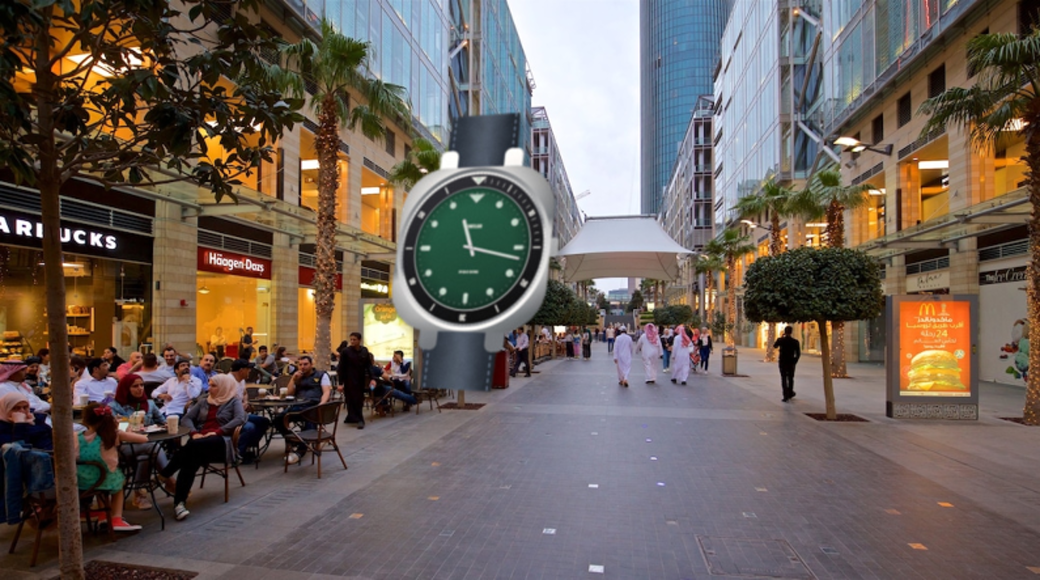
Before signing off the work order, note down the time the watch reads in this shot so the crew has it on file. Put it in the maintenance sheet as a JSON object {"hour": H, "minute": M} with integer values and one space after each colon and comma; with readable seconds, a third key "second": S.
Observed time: {"hour": 11, "minute": 17}
